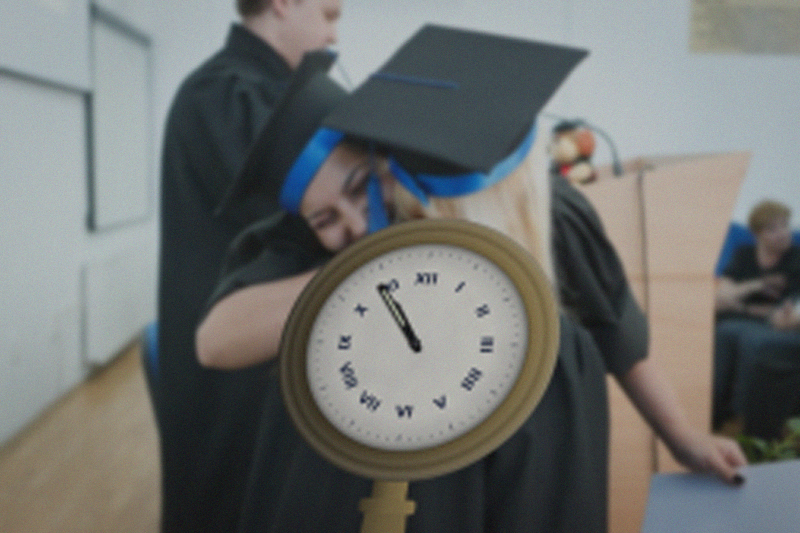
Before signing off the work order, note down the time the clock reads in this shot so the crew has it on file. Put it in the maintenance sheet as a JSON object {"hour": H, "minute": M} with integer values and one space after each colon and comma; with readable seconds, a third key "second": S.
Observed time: {"hour": 10, "minute": 54}
